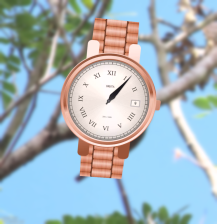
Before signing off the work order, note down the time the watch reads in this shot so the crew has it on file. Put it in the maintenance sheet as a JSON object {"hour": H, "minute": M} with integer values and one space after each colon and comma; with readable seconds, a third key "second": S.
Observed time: {"hour": 1, "minute": 6}
